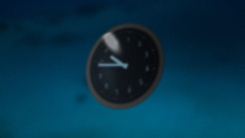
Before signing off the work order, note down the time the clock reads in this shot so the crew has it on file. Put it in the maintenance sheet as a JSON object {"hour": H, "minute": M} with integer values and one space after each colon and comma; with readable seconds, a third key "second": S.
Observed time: {"hour": 10, "minute": 49}
